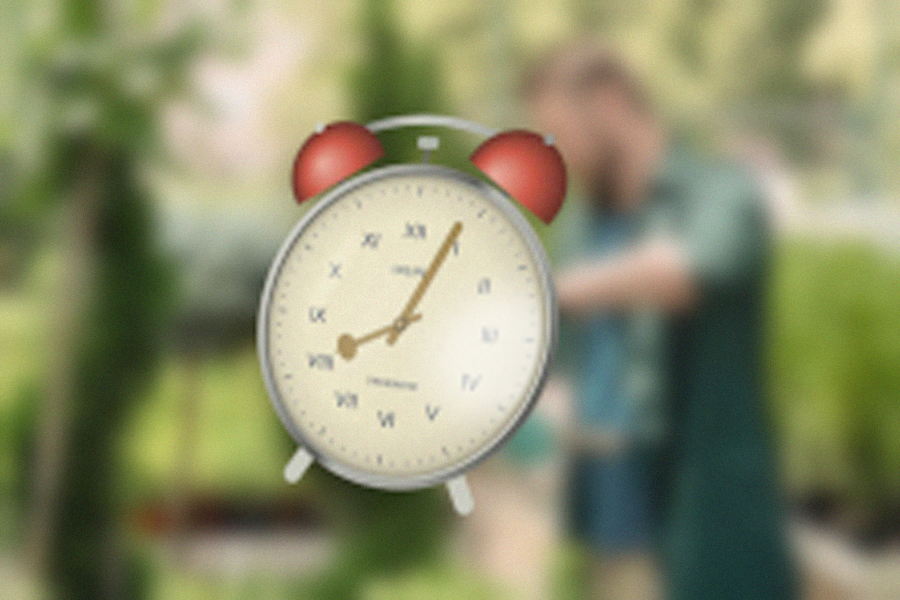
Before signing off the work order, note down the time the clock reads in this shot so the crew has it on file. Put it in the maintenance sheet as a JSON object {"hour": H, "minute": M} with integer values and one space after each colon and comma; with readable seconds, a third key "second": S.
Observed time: {"hour": 8, "minute": 4}
